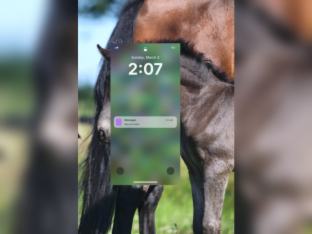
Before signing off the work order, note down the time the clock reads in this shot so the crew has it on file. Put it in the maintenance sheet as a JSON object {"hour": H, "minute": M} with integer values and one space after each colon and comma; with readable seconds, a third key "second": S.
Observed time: {"hour": 2, "minute": 7}
